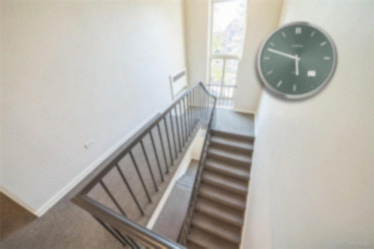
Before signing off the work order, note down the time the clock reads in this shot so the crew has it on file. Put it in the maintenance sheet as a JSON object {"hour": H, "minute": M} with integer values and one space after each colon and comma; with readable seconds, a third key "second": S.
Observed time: {"hour": 5, "minute": 48}
